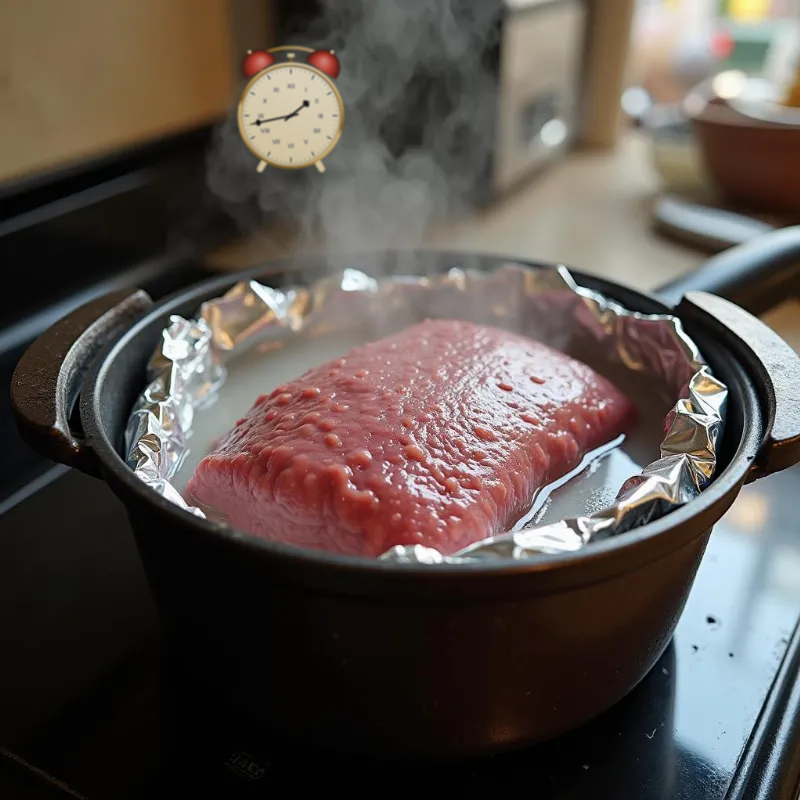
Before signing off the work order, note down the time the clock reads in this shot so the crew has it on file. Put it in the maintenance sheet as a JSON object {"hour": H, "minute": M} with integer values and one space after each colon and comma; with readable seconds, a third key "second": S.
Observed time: {"hour": 1, "minute": 43}
